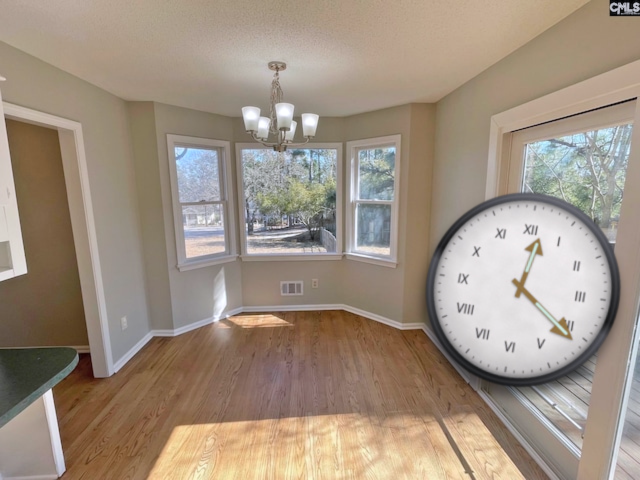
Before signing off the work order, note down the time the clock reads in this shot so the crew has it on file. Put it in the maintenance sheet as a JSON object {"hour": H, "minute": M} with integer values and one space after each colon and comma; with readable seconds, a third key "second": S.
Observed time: {"hour": 12, "minute": 21}
